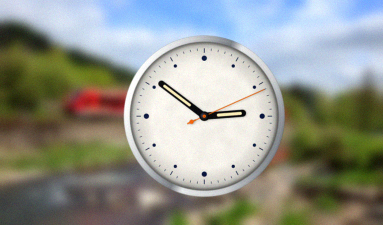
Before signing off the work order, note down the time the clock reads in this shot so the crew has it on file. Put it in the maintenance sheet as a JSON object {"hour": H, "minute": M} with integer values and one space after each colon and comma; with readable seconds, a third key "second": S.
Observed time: {"hour": 2, "minute": 51, "second": 11}
